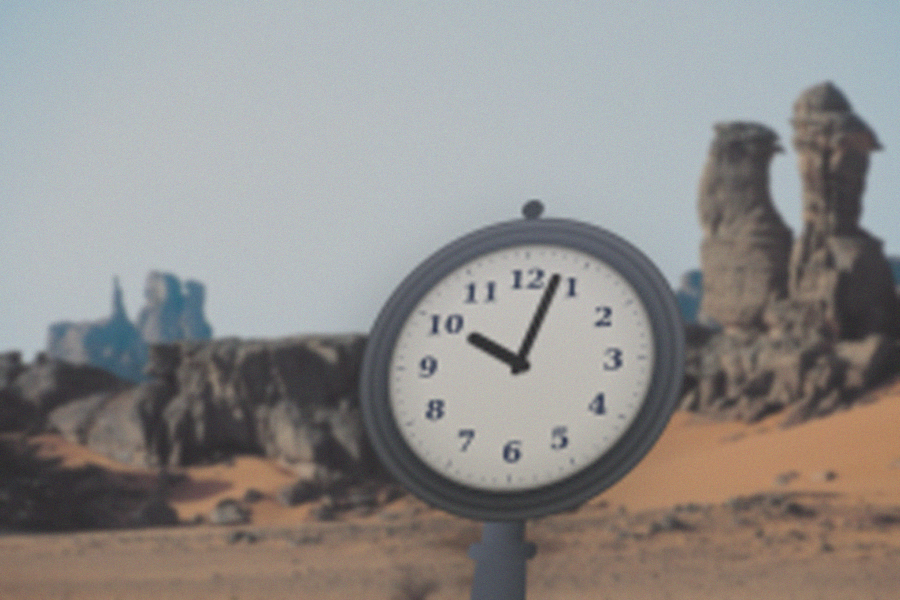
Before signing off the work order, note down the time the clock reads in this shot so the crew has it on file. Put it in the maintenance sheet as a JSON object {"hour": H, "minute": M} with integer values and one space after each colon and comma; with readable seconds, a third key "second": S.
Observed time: {"hour": 10, "minute": 3}
